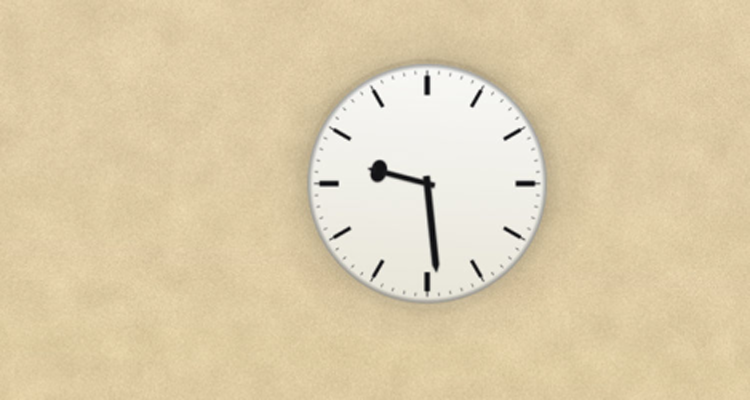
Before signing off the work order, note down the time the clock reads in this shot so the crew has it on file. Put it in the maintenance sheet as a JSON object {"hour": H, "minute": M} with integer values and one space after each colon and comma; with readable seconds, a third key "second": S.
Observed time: {"hour": 9, "minute": 29}
